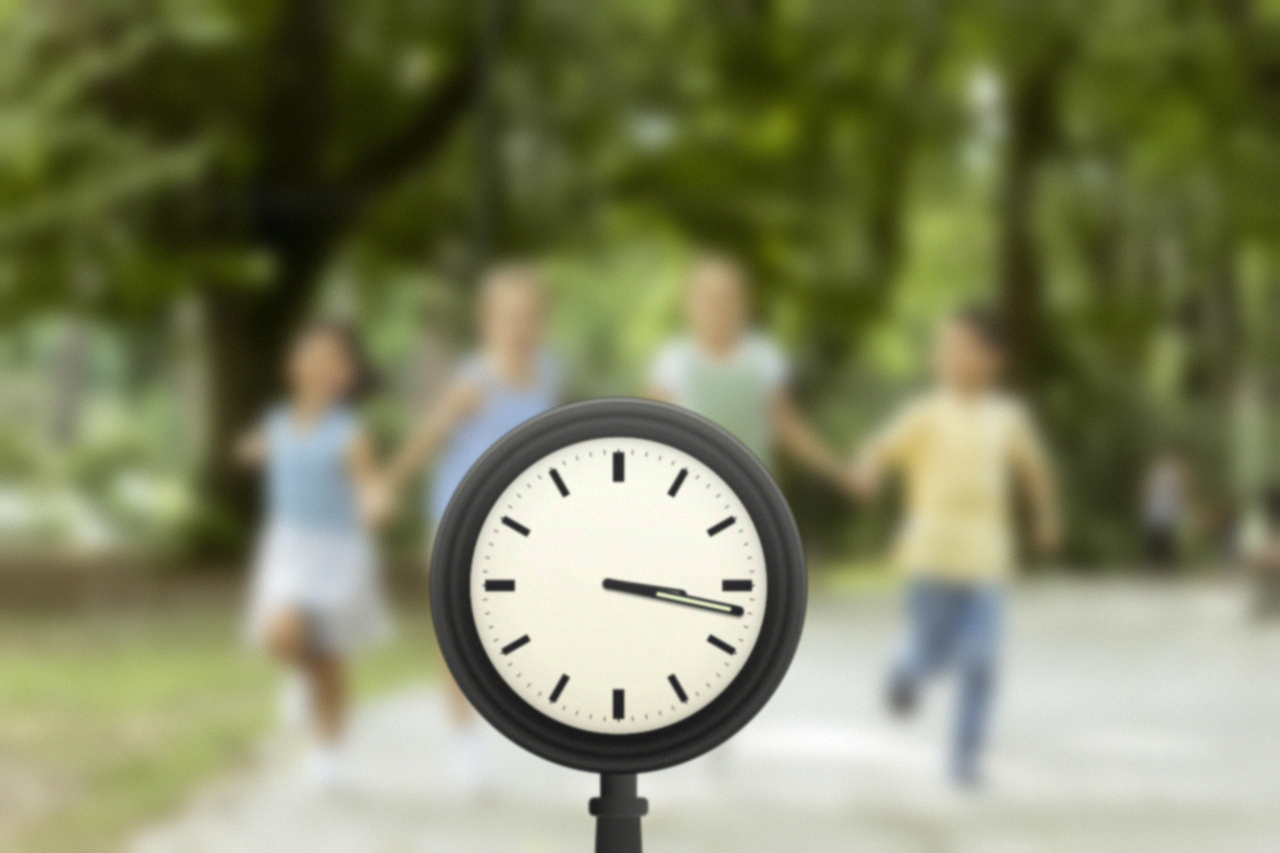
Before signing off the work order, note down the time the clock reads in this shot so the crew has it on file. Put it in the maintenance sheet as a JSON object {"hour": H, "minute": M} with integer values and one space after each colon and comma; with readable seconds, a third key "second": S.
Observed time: {"hour": 3, "minute": 17}
